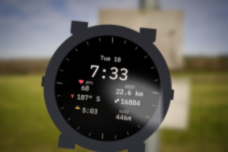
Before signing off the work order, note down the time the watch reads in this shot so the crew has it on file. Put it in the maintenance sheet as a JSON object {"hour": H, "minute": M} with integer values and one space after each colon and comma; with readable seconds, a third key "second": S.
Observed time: {"hour": 7, "minute": 33}
